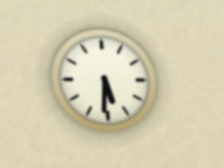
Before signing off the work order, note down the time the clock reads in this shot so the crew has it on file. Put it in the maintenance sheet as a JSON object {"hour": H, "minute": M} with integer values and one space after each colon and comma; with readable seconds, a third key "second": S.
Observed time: {"hour": 5, "minute": 31}
